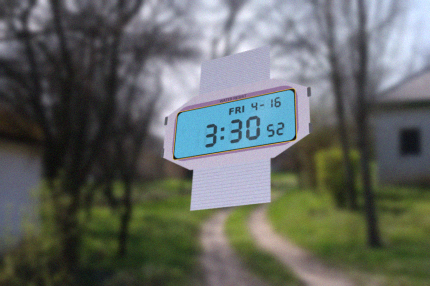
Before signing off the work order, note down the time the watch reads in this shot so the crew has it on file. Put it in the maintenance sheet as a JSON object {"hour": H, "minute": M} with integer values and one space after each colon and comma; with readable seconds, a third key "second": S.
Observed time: {"hour": 3, "minute": 30, "second": 52}
